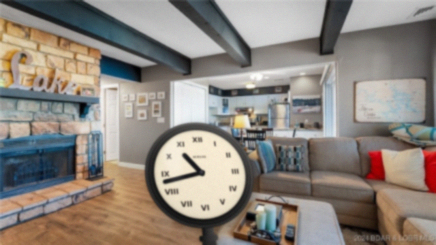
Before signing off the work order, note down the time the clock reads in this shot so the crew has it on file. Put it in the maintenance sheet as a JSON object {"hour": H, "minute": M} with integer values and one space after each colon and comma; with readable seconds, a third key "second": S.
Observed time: {"hour": 10, "minute": 43}
